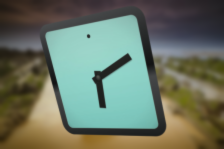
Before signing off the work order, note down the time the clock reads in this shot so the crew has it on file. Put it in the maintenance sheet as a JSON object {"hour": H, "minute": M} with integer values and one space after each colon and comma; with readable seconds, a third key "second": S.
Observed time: {"hour": 6, "minute": 11}
